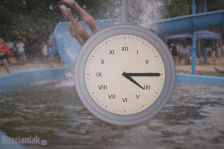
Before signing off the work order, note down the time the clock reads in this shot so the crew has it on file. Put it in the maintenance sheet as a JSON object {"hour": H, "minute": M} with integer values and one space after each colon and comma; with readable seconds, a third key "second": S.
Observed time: {"hour": 4, "minute": 15}
